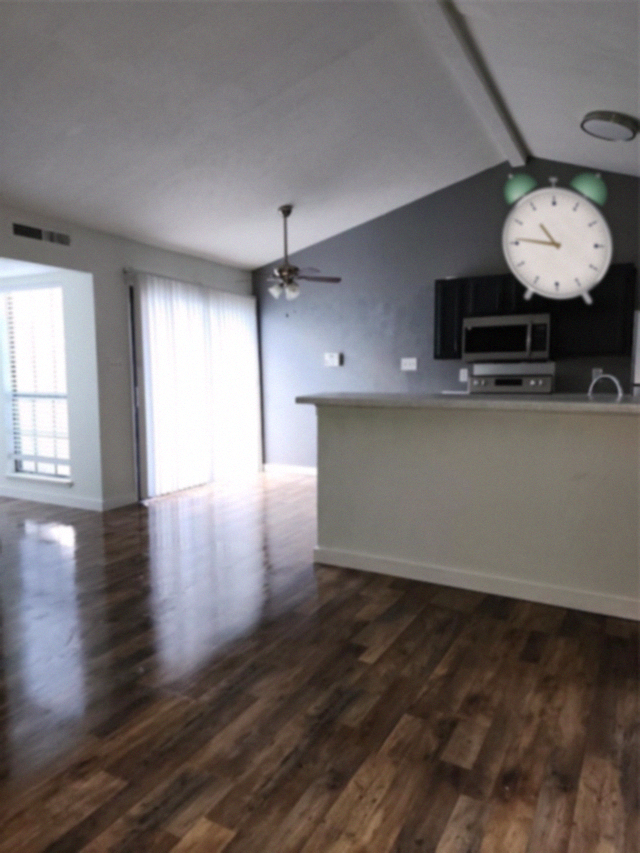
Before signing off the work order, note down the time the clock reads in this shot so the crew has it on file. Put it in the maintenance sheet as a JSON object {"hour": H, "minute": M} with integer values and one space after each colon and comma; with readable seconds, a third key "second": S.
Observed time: {"hour": 10, "minute": 46}
